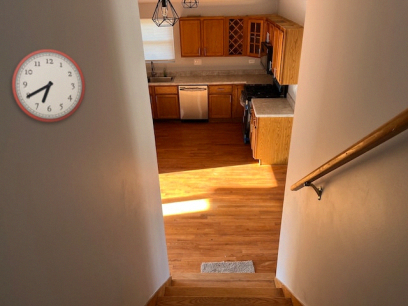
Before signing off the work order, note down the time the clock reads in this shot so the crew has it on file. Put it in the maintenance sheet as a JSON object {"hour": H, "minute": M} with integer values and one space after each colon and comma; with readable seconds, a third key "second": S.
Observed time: {"hour": 6, "minute": 40}
